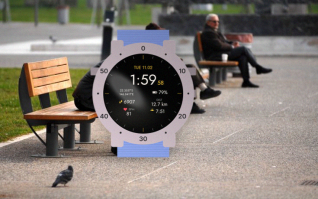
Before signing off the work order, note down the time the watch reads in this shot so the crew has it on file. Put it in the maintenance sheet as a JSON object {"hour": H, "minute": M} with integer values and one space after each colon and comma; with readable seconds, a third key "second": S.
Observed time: {"hour": 1, "minute": 59}
